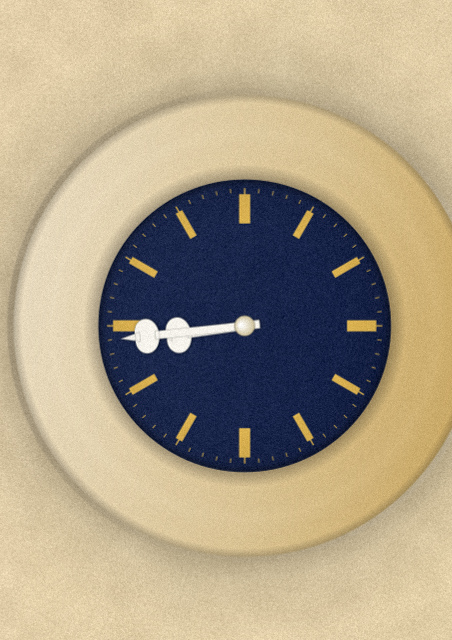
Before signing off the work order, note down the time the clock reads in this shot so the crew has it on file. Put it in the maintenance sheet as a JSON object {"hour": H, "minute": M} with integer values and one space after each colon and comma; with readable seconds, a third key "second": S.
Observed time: {"hour": 8, "minute": 44}
